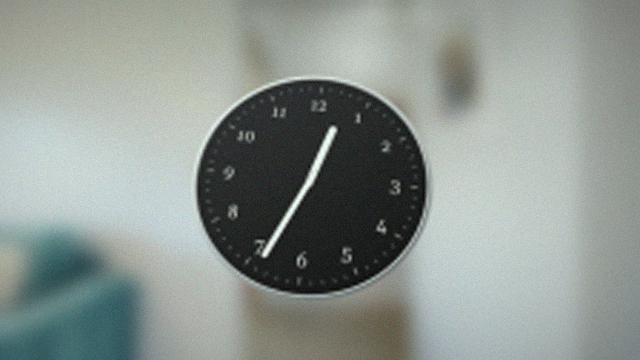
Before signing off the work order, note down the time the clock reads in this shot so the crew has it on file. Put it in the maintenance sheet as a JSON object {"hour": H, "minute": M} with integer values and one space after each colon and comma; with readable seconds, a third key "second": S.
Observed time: {"hour": 12, "minute": 34}
